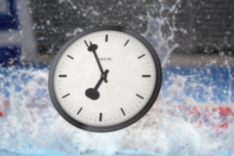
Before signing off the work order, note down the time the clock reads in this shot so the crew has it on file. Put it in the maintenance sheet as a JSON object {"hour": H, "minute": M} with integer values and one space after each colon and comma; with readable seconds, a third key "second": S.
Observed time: {"hour": 6, "minute": 56}
